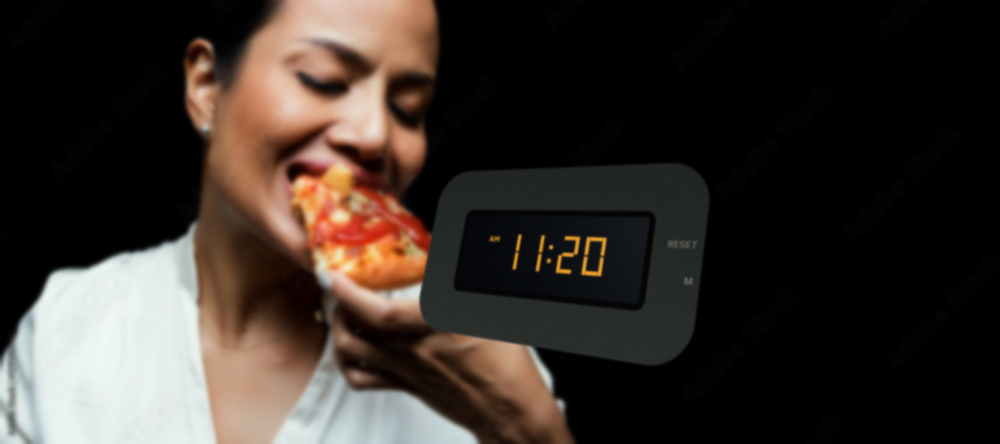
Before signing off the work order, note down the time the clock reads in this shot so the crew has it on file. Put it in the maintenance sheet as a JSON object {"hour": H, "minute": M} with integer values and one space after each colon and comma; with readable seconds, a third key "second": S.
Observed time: {"hour": 11, "minute": 20}
